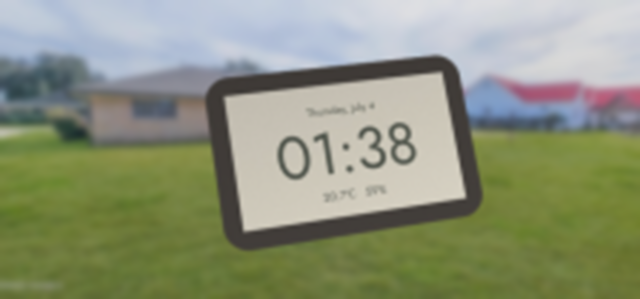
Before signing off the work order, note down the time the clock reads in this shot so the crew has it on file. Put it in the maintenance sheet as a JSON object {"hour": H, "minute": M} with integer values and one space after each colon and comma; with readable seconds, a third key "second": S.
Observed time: {"hour": 1, "minute": 38}
